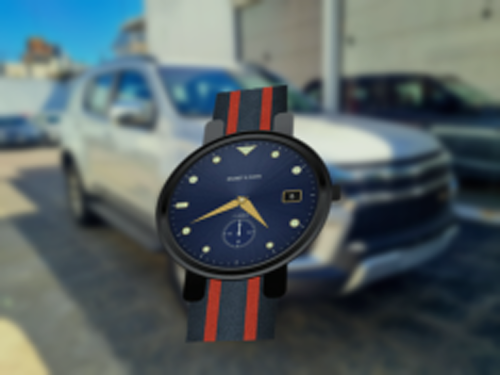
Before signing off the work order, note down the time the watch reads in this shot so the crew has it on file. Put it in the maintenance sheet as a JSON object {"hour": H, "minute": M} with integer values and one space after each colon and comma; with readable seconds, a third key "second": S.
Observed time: {"hour": 4, "minute": 41}
